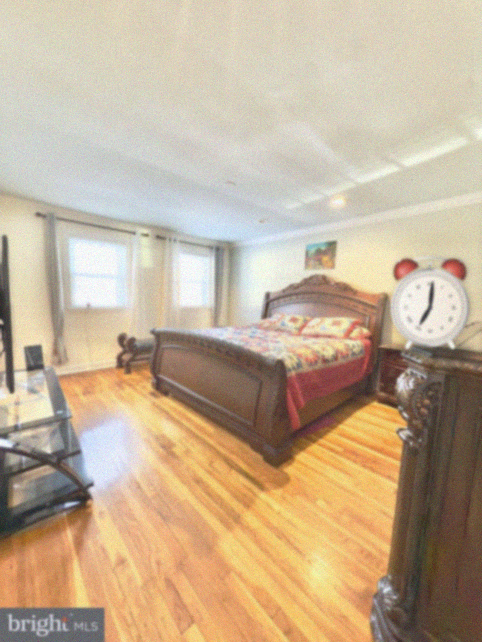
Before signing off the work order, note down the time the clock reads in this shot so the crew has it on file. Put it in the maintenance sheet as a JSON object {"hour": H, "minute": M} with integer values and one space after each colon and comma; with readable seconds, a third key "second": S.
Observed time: {"hour": 7, "minute": 1}
